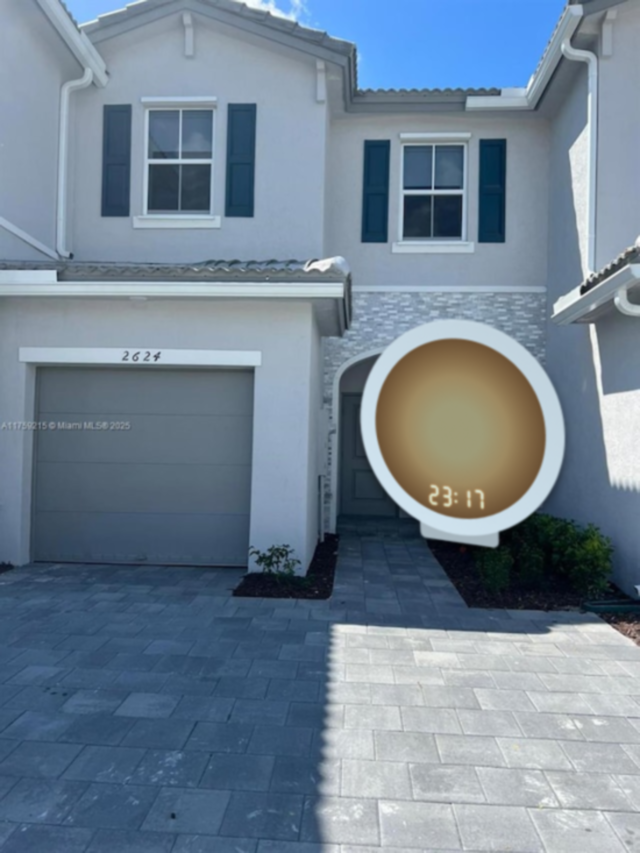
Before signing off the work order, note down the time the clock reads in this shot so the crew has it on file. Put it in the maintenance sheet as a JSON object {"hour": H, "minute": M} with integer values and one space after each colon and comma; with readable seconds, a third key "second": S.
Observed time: {"hour": 23, "minute": 17}
